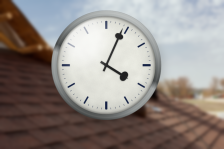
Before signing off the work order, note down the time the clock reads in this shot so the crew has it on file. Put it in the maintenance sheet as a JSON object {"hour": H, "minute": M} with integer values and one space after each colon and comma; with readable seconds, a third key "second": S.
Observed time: {"hour": 4, "minute": 4}
